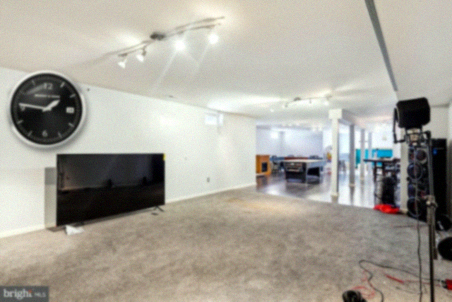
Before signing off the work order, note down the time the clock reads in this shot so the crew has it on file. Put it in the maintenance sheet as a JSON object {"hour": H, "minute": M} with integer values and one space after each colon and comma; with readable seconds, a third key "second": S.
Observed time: {"hour": 1, "minute": 46}
